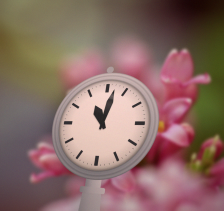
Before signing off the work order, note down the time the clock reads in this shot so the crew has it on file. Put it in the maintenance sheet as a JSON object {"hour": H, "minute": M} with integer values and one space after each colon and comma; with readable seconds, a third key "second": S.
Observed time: {"hour": 11, "minute": 2}
